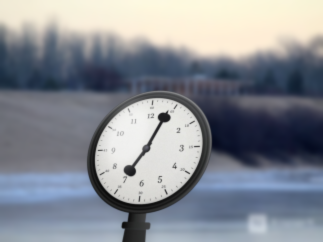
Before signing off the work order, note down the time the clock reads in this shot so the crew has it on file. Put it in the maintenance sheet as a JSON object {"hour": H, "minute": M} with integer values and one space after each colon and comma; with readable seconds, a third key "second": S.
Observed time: {"hour": 7, "minute": 4}
